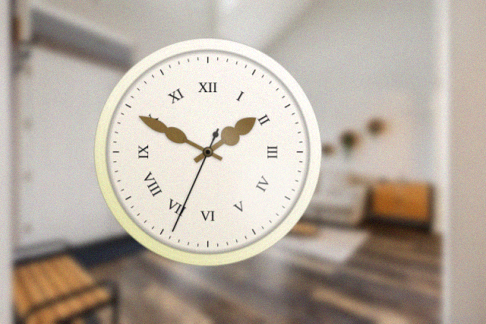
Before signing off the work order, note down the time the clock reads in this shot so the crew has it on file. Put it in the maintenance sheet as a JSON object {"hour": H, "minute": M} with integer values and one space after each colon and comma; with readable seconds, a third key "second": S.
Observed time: {"hour": 1, "minute": 49, "second": 34}
